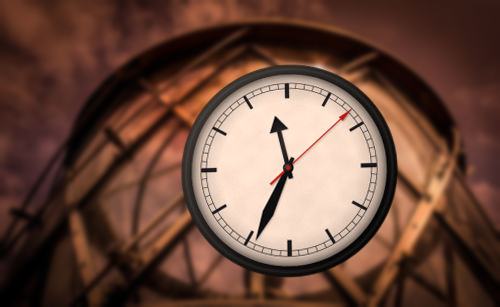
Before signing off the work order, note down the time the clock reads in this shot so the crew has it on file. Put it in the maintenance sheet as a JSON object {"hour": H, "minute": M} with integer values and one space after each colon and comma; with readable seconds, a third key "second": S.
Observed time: {"hour": 11, "minute": 34, "second": 8}
